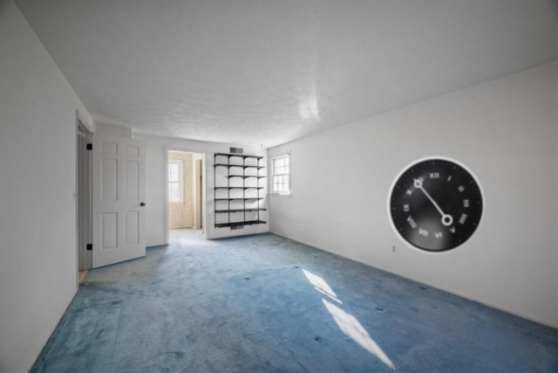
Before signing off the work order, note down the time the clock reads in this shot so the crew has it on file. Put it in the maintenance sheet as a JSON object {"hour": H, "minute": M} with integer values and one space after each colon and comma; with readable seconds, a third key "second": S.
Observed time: {"hour": 4, "minute": 54}
